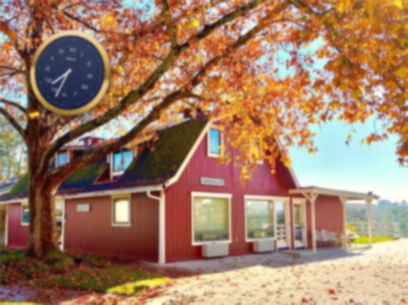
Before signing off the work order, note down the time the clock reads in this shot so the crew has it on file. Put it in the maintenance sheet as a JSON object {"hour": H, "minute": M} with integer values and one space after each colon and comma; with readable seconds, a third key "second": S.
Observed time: {"hour": 7, "minute": 33}
